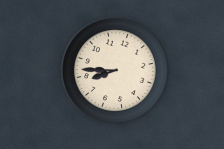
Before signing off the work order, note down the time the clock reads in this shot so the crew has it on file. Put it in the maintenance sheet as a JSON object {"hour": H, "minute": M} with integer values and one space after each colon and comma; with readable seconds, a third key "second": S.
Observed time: {"hour": 7, "minute": 42}
